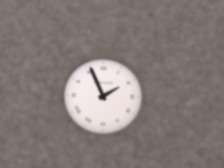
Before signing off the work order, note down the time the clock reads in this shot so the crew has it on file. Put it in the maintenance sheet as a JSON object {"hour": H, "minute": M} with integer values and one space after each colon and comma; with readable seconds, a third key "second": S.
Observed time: {"hour": 1, "minute": 56}
